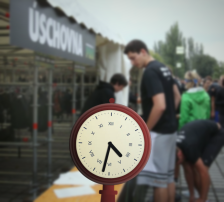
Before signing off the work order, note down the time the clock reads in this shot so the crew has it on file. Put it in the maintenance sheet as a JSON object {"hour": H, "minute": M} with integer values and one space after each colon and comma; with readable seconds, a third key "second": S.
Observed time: {"hour": 4, "minute": 32}
